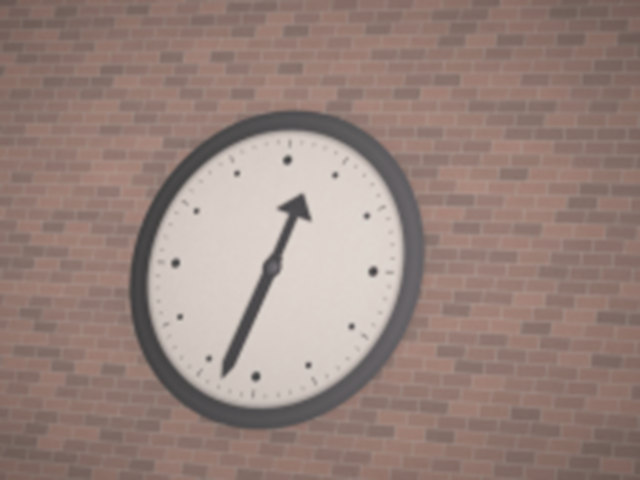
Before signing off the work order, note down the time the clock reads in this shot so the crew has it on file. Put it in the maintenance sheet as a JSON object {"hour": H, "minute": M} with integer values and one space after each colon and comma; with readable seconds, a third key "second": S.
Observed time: {"hour": 12, "minute": 33}
